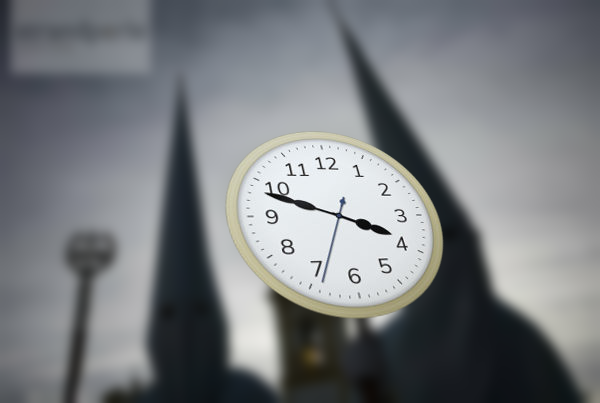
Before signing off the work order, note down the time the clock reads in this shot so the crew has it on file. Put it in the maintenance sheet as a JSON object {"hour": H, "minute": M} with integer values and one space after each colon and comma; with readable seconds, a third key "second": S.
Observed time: {"hour": 3, "minute": 48, "second": 34}
